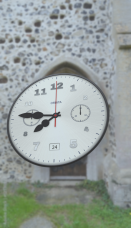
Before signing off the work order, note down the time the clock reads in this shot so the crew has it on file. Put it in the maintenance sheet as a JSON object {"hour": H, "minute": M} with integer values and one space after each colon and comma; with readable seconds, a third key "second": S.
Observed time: {"hour": 7, "minute": 46}
